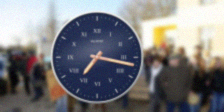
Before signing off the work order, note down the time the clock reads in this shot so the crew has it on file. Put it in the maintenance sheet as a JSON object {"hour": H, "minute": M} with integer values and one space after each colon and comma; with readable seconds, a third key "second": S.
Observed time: {"hour": 7, "minute": 17}
